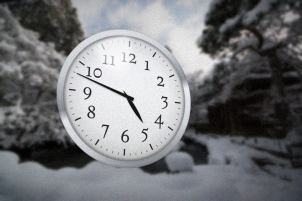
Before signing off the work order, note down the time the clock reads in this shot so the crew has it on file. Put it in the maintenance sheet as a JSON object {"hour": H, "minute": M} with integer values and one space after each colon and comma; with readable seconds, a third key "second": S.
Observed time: {"hour": 4, "minute": 48}
